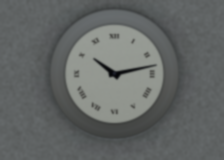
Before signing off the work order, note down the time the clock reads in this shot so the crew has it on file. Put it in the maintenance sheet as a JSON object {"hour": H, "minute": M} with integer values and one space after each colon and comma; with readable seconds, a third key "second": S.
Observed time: {"hour": 10, "minute": 13}
